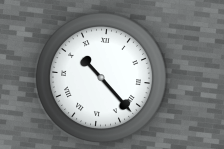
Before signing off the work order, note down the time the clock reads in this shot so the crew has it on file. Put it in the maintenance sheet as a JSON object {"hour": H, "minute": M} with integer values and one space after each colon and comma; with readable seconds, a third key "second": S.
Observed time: {"hour": 10, "minute": 22}
